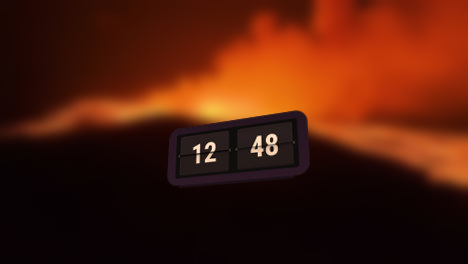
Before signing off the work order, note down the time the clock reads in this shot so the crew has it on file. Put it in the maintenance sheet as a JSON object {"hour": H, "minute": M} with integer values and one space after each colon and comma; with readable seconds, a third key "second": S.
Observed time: {"hour": 12, "minute": 48}
